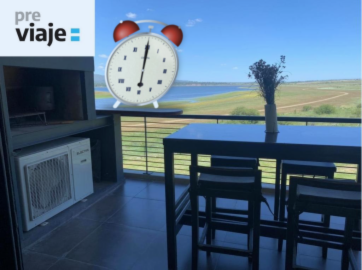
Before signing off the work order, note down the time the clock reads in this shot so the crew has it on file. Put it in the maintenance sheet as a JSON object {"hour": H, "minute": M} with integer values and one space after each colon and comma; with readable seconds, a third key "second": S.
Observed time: {"hour": 6, "minute": 0}
